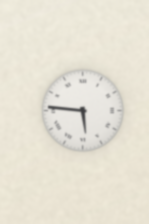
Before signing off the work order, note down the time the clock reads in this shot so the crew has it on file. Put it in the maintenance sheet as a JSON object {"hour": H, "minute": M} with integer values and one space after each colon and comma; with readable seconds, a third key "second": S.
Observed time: {"hour": 5, "minute": 46}
